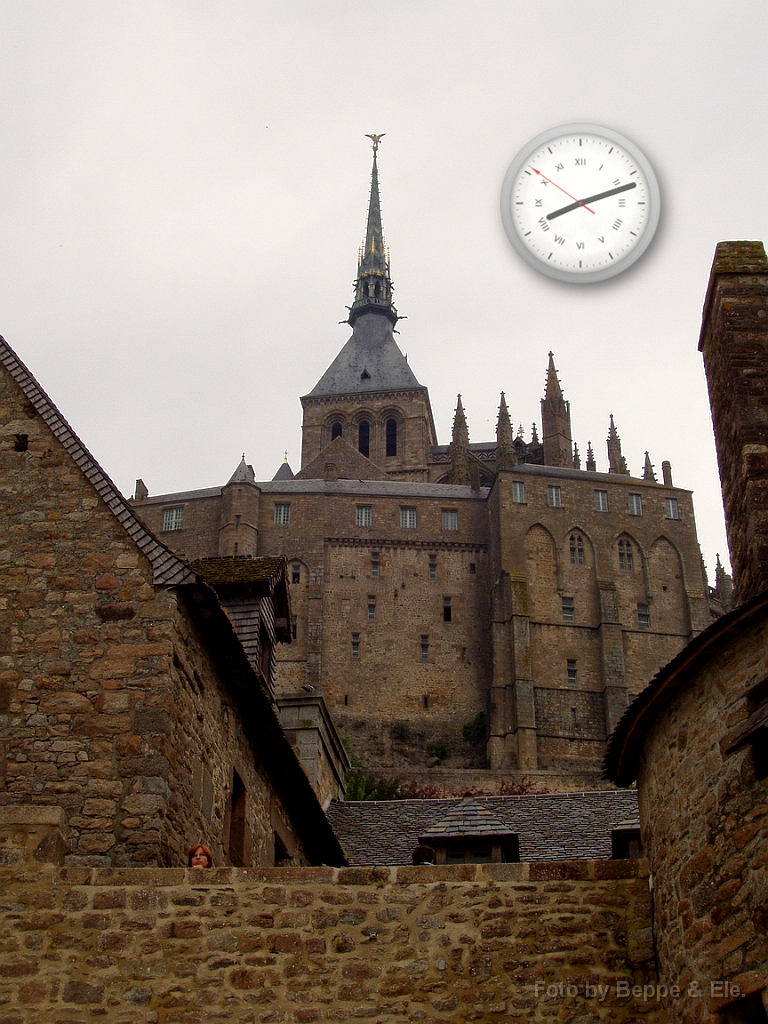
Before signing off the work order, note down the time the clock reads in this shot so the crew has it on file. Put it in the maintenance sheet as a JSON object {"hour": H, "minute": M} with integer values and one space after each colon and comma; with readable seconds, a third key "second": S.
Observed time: {"hour": 8, "minute": 11, "second": 51}
